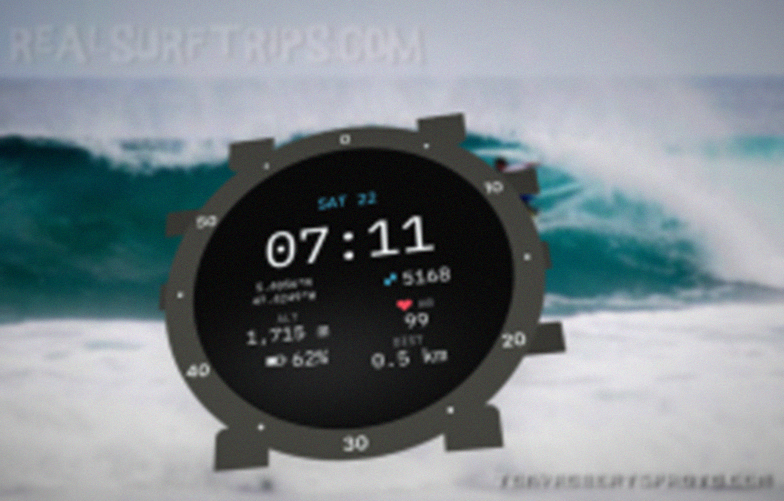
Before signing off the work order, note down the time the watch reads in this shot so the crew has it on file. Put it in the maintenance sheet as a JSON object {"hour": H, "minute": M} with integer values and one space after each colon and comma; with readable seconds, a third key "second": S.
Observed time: {"hour": 7, "minute": 11}
